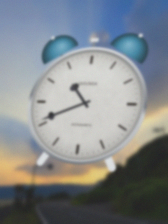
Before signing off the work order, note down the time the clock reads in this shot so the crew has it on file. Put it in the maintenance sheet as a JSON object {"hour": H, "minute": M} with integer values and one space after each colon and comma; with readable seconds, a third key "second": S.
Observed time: {"hour": 10, "minute": 41}
